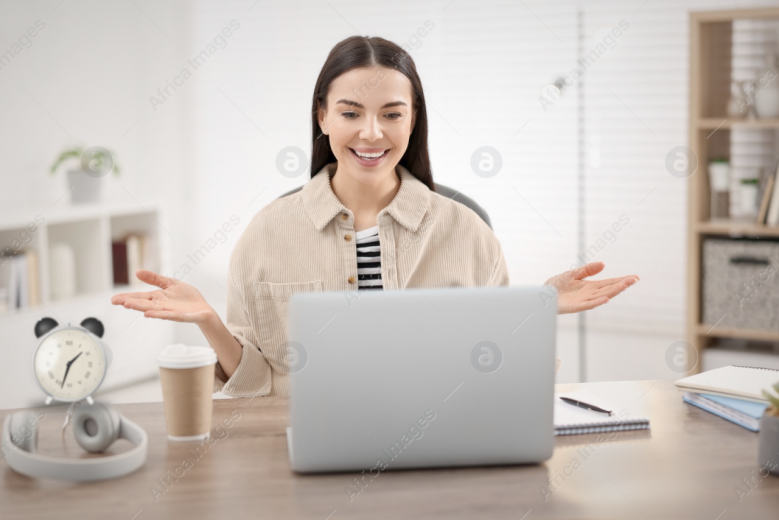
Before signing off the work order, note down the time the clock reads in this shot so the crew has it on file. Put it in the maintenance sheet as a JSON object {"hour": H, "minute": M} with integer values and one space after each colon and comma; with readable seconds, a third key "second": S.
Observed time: {"hour": 1, "minute": 33}
